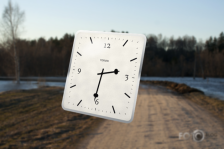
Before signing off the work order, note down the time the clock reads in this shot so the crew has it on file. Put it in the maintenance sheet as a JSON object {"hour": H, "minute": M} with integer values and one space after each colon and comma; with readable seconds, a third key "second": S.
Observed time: {"hour": 2, "minute": 31}
